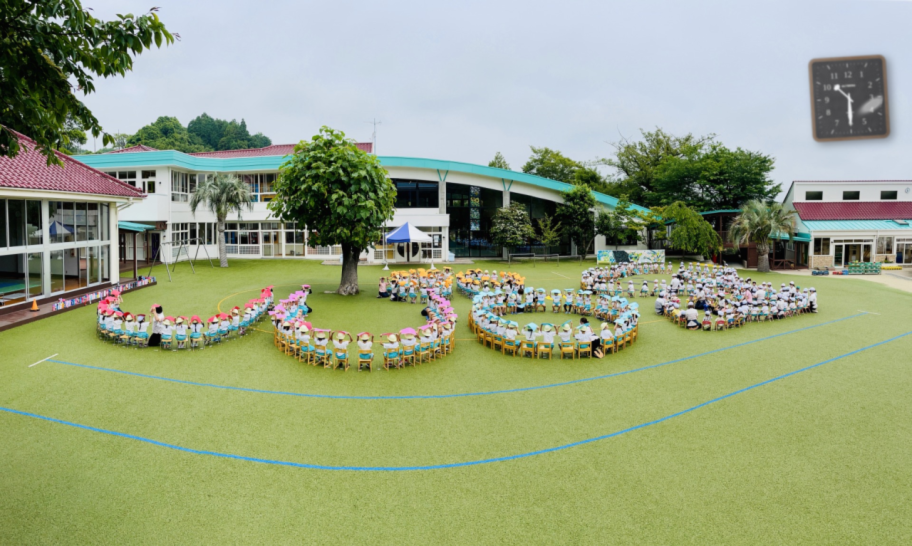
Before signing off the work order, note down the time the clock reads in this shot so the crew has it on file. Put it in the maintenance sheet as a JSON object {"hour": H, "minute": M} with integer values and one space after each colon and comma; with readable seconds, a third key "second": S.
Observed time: {"hour": 10, "minute": 30}
